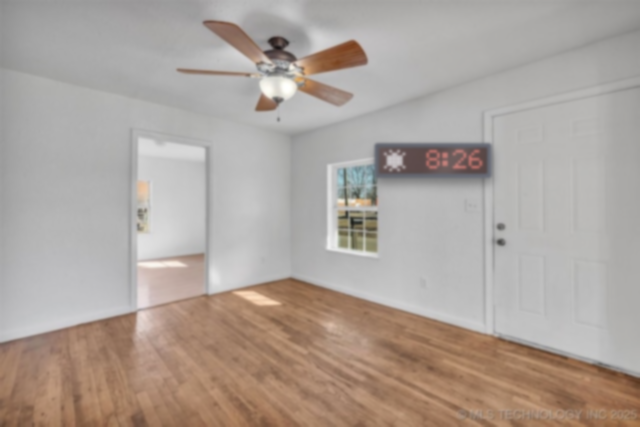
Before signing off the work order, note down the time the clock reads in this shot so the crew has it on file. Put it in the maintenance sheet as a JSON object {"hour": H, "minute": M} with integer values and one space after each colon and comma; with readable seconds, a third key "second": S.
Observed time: {"hour": 8, "minute": 26}
